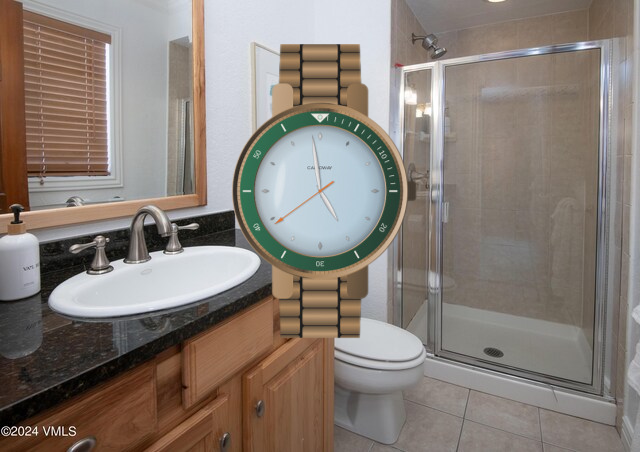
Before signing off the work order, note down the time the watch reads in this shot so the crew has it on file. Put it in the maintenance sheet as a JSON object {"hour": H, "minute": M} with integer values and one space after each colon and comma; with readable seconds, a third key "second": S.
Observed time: {"hour": 4, "minute": 58, "second": 39}
